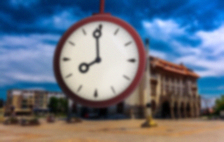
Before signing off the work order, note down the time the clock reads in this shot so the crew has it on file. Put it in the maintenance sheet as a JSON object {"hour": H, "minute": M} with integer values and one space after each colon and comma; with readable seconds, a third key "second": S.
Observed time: {"hour": 7, "minute": 59}
